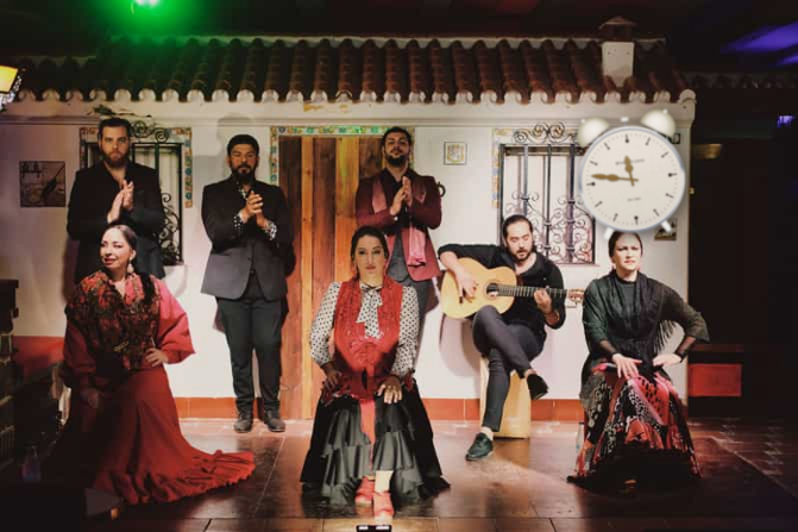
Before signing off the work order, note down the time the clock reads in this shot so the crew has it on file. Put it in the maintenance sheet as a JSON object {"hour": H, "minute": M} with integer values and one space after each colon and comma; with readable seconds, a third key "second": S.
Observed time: {"hour": 11, "minute": 47}
